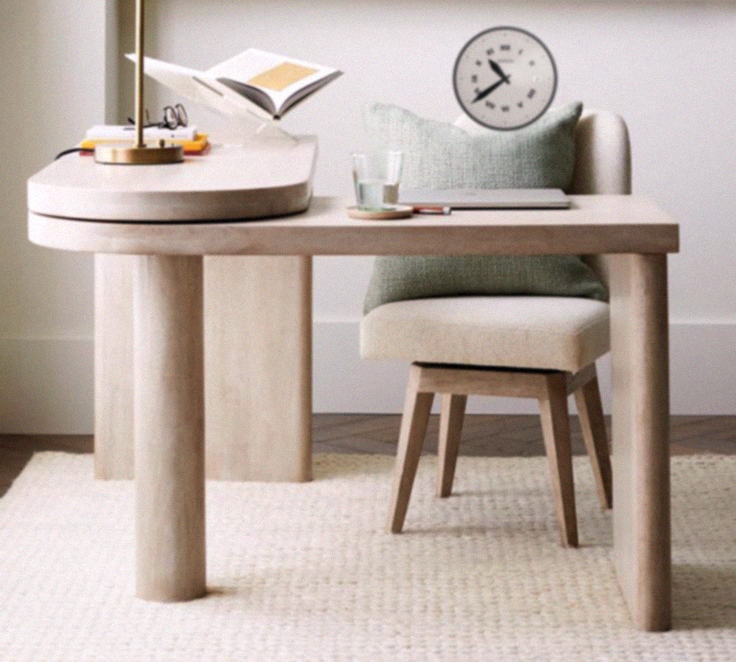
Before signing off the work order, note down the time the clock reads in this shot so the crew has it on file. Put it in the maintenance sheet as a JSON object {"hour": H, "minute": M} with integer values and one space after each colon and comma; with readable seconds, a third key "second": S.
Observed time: {"hour": 10, "minute": 39}
